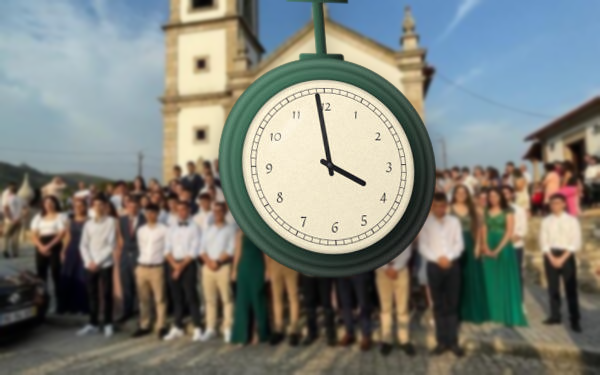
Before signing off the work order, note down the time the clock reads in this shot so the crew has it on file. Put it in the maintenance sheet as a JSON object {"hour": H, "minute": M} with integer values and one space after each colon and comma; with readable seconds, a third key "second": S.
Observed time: {"hour": 3, "minute": 59}
